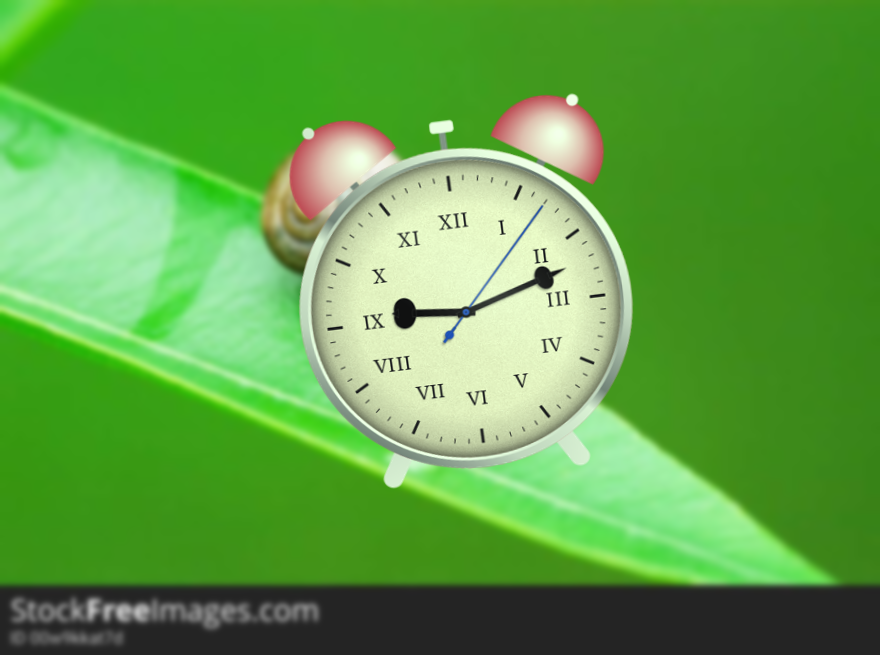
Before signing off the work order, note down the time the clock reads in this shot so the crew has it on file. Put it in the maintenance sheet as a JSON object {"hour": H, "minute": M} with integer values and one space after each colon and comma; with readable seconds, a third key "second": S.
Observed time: {"hour": 9, "minute": 12, "second": 7}
